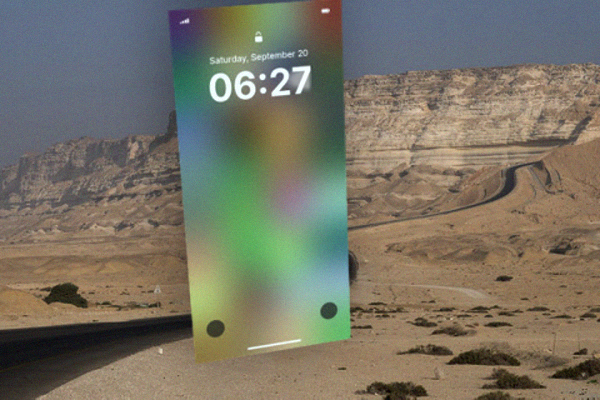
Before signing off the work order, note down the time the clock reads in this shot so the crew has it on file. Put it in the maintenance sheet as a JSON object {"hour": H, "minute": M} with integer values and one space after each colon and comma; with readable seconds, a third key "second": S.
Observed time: {"hour": 6, "minute": 27}
